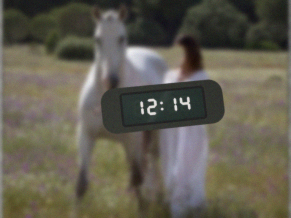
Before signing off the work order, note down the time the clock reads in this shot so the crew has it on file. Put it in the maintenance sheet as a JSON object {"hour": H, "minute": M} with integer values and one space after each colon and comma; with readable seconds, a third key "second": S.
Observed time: {"hour": 12, "minute": 14}
